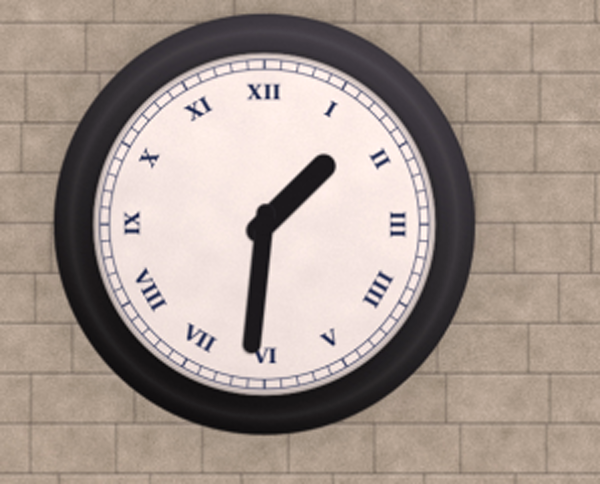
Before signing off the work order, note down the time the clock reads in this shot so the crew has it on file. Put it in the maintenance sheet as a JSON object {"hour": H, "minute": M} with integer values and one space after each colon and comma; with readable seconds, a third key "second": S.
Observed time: {"hour": 1, "minute": 31}
